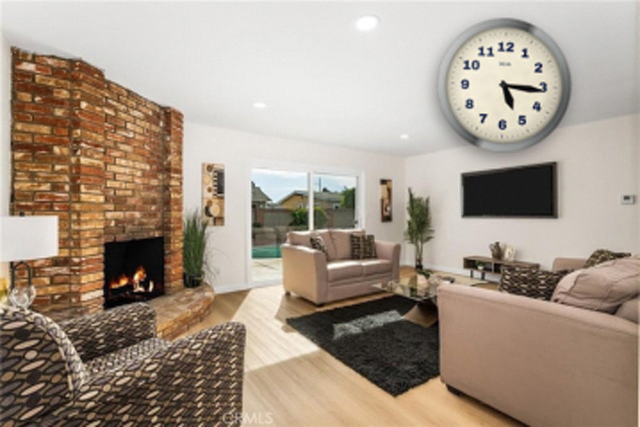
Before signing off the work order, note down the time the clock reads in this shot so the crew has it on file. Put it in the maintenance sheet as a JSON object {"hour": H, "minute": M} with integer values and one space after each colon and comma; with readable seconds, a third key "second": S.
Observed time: {"hour": 5, "minute": 16}
